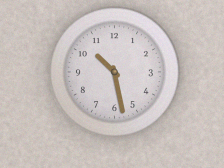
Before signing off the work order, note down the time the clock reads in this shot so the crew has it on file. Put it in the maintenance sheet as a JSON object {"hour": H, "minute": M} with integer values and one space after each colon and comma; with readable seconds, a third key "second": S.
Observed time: {"hour": 10, "minute": 28}
